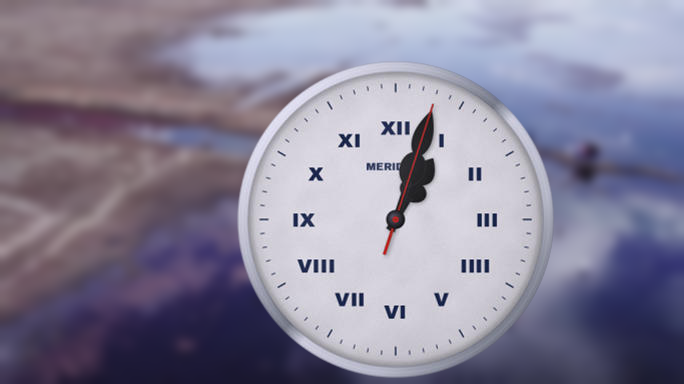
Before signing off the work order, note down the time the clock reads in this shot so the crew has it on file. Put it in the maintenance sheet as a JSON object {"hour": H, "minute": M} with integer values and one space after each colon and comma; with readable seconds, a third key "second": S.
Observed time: {"hour": 1, "minute": 3, "second": 3}
